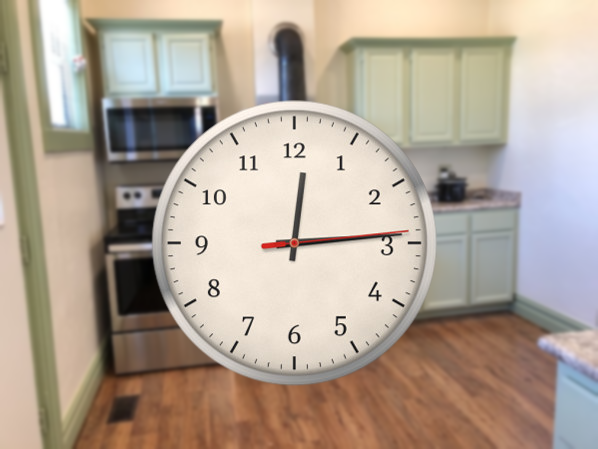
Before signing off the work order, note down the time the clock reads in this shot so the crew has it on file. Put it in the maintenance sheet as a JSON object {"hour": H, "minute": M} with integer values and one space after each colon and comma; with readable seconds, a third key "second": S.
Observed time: {"hour": 12, "minute": 14, "second": 14}
